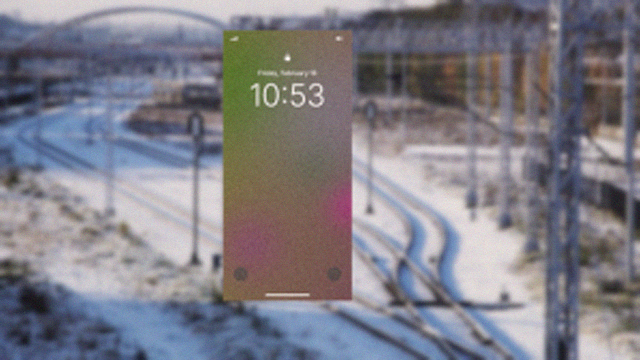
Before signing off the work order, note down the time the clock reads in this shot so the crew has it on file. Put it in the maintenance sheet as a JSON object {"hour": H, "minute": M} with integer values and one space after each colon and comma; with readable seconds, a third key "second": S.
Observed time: {"hour": 10, "minute": 53}
